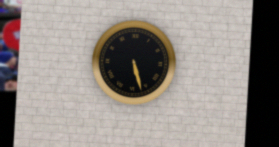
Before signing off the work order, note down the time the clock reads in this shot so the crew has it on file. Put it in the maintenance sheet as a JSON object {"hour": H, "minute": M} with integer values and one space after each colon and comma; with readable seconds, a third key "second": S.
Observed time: {"hour": 5, "minute": 27}
